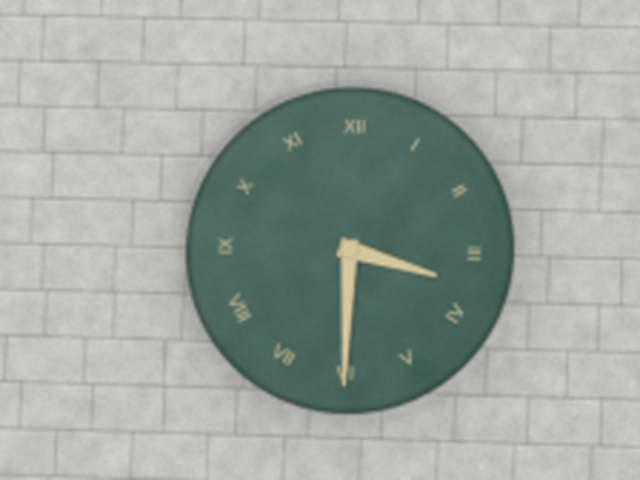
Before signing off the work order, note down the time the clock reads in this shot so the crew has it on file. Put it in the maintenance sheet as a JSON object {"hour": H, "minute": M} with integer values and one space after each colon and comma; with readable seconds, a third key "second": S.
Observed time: {"hour": 3, "minute": 30}
